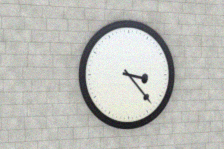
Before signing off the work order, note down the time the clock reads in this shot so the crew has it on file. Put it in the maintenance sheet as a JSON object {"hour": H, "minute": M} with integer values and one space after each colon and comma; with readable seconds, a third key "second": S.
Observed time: {"hour": 3, "minute": 23}
